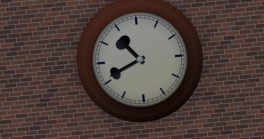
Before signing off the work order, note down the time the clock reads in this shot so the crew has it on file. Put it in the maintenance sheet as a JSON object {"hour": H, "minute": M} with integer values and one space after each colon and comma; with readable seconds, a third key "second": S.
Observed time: {"hour": 10, "minute": 41}
